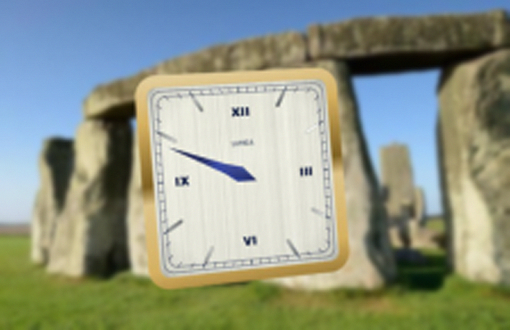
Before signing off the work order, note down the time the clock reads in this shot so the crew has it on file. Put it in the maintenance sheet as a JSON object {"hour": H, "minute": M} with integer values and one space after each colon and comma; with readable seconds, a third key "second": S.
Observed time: {"hour": 9, "minute": 49}
